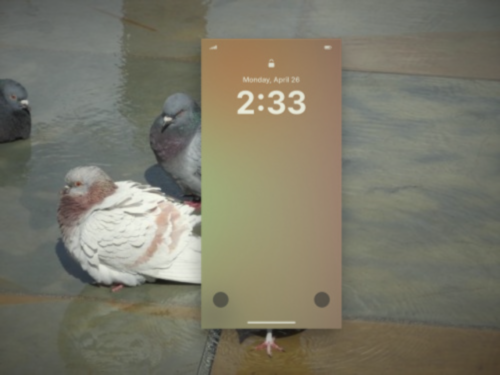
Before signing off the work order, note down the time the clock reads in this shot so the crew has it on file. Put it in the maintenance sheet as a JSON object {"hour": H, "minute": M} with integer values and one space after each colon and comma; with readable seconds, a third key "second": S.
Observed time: {"hour": 2, "minute": 33}
